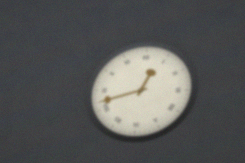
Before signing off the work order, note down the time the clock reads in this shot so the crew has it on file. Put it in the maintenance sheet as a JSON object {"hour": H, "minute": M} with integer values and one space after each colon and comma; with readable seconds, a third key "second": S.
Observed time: {"hour": 12, "minute": 42}
